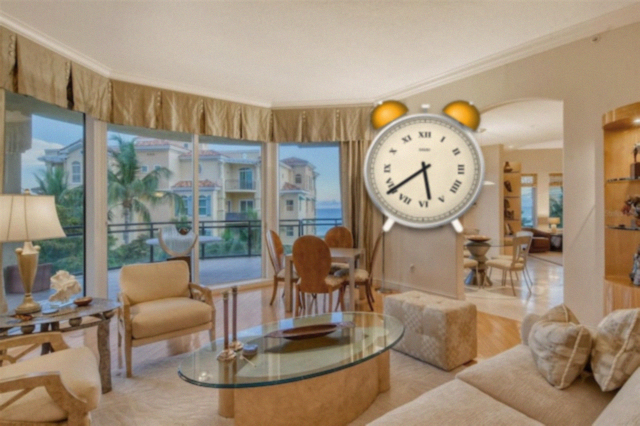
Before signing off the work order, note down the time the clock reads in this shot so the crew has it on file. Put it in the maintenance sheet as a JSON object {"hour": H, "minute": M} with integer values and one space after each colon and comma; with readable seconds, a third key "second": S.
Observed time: {"hour": 5, "minute": 39}
